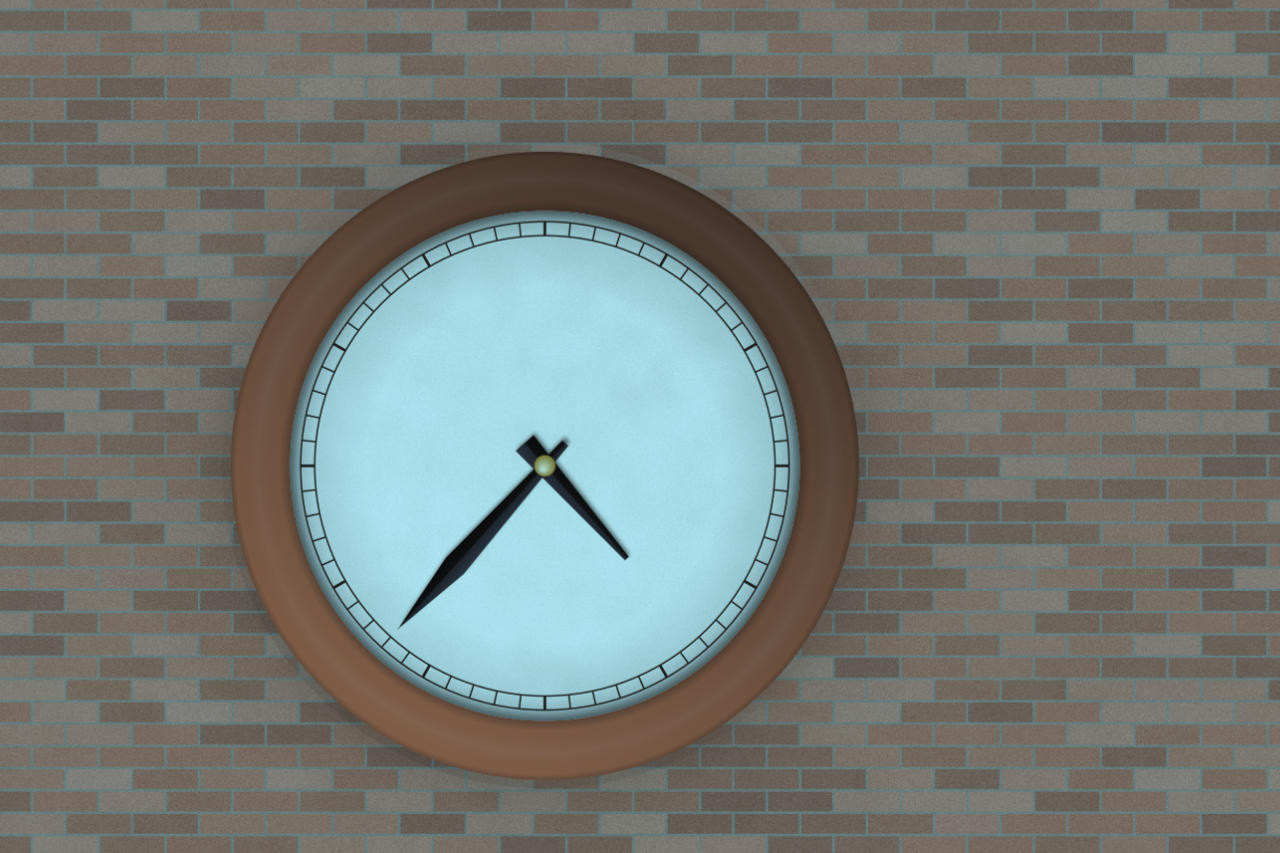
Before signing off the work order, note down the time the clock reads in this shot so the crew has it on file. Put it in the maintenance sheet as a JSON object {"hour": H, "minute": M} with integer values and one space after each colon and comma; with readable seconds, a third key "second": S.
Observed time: {"hour": 4, "minute": 37}
